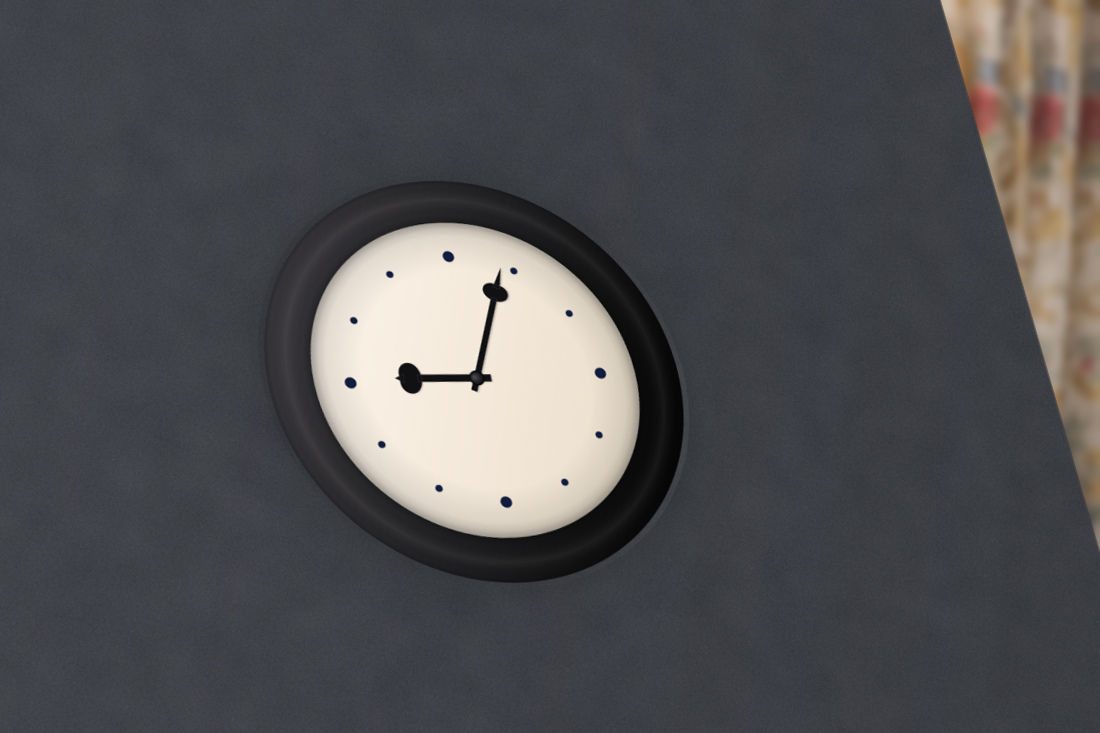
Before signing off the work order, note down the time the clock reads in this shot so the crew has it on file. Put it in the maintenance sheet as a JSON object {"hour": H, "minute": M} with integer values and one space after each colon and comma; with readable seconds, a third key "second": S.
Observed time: {"hour": 9, "minute": 4}
